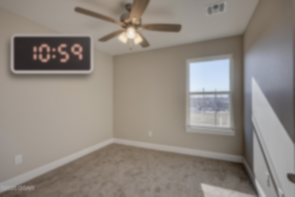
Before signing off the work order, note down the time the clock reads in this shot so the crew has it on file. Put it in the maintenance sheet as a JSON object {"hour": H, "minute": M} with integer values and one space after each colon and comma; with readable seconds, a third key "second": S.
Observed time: {"hour": 10, "minute": 59}
